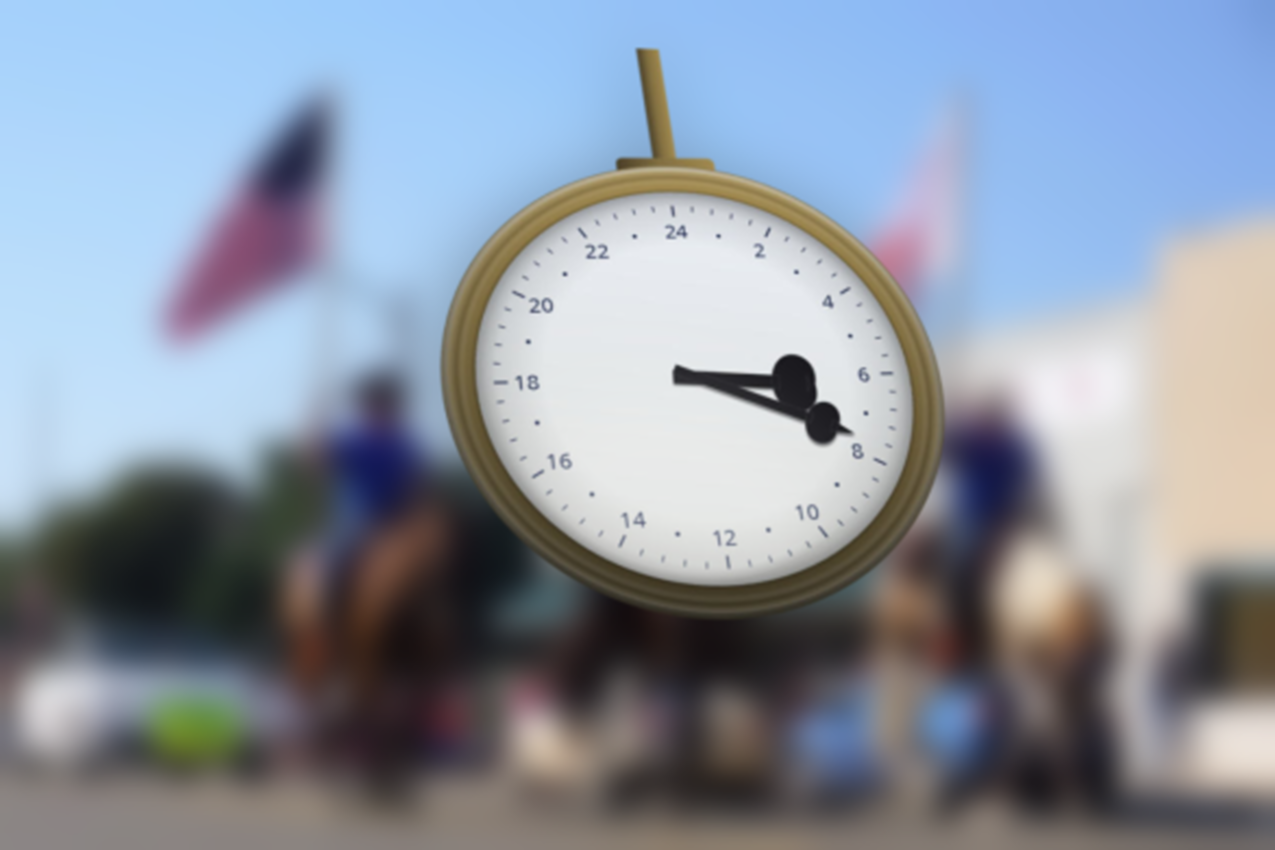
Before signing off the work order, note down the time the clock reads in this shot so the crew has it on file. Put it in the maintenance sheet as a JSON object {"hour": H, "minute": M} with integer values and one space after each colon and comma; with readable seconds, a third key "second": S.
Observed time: {"hour": 6, "minute": 19}
